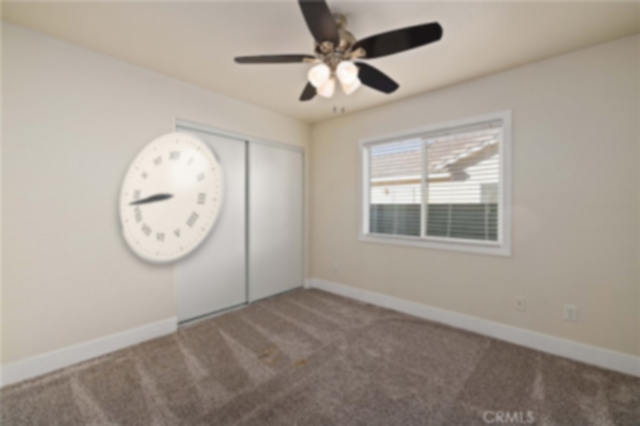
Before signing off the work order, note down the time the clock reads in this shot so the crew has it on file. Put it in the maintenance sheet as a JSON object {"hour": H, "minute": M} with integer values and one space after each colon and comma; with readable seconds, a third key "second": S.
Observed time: {"hour": 8, "minute": 43}
